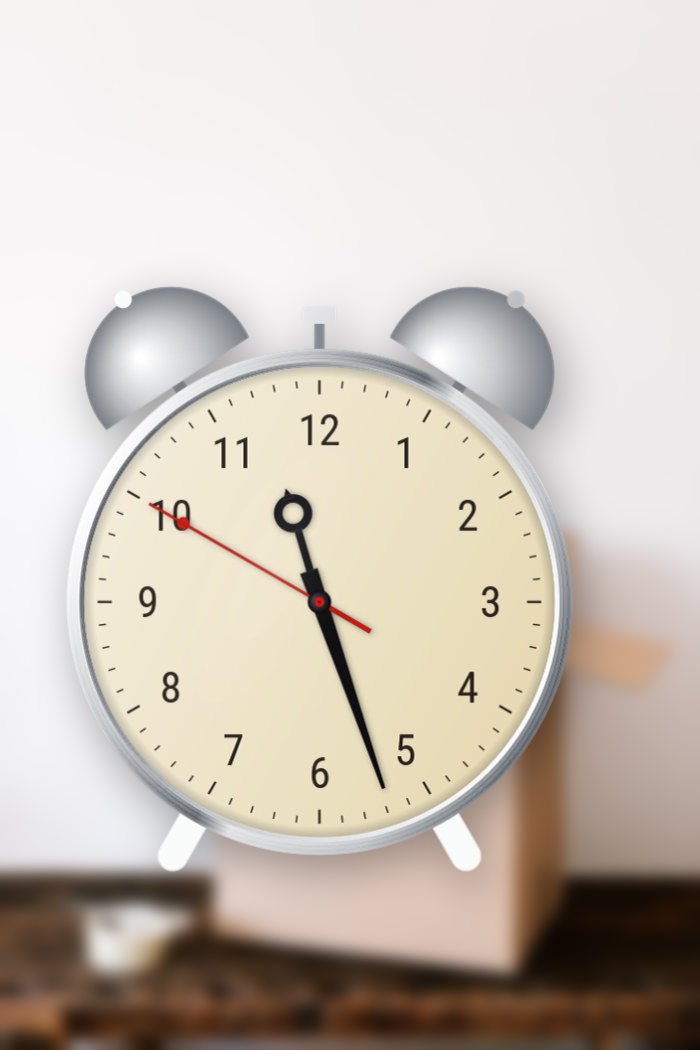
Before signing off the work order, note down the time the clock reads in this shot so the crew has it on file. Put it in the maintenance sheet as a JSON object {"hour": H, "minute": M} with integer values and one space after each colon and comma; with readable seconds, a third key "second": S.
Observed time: {"hour": 11, "minute": 26, "second": 50}
